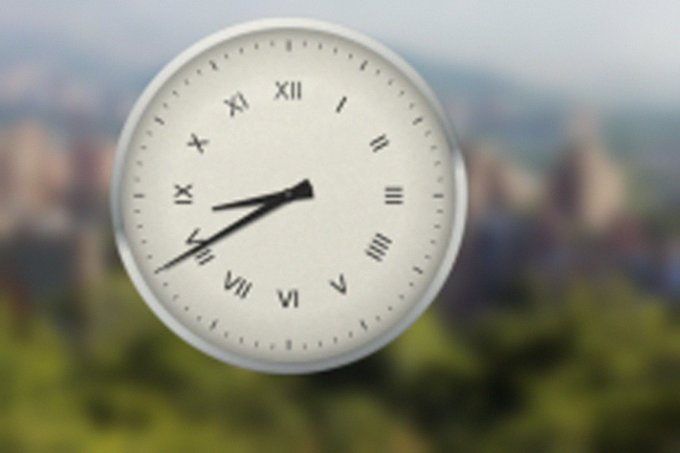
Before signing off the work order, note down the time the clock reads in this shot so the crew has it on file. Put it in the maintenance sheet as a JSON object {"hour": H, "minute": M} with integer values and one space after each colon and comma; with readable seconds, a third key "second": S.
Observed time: {"hour": 8, "minute": 40}
